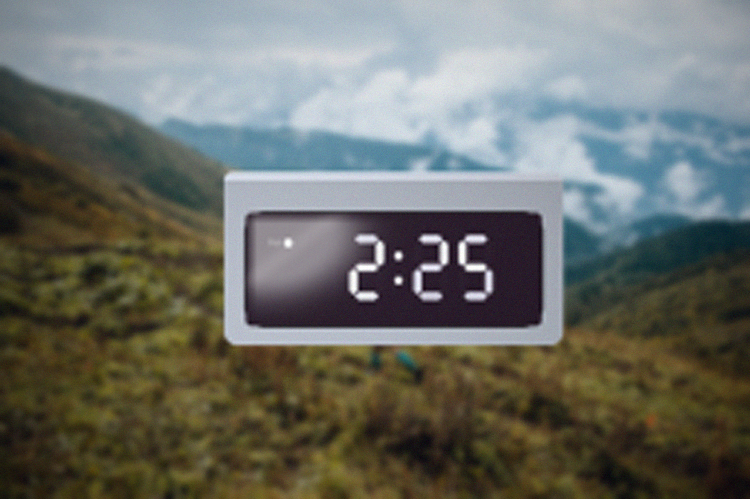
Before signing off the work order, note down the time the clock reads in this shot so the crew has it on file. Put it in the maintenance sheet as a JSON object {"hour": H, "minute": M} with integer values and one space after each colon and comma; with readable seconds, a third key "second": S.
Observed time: {"hour": 2, "minute": 25}
